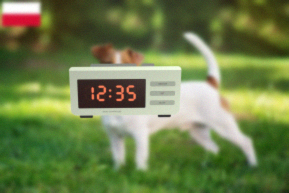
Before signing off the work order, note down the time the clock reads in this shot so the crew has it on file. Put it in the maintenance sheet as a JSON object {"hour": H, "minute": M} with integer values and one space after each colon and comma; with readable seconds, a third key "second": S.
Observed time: {"hour": 12, "minute": 35}
